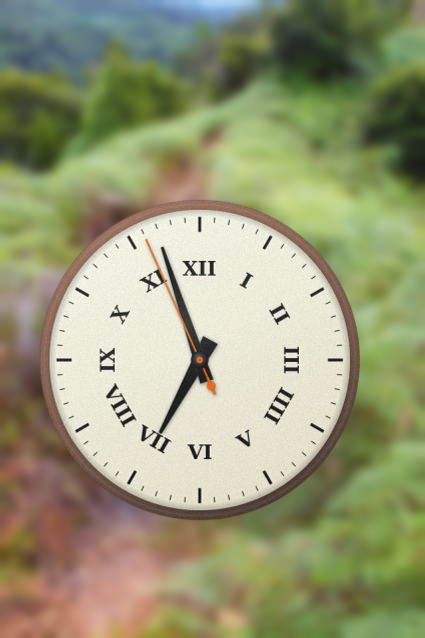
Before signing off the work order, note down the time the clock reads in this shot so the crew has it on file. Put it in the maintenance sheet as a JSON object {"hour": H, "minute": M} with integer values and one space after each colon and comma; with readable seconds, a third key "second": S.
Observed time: {"hour": 6, "minute": 56, "second": 56}
